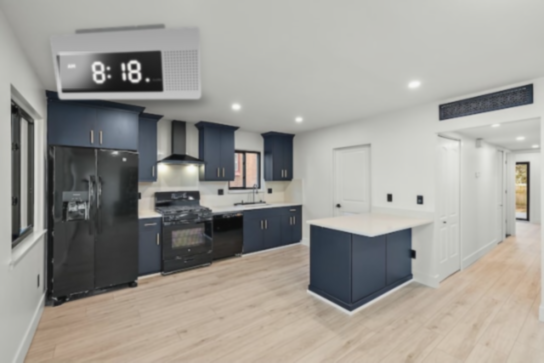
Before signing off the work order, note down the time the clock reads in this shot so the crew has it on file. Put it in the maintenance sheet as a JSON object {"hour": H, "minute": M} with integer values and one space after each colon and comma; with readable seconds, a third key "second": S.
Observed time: {"hour": 8, "minute": 18}
